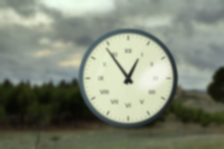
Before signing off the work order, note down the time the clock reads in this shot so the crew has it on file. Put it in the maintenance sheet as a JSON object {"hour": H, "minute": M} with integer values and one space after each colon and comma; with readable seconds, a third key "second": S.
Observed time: {"hour": 12, "minute": 54}
